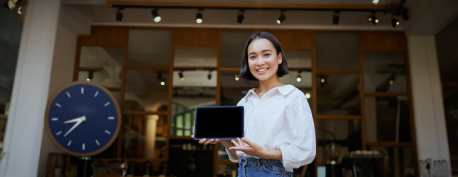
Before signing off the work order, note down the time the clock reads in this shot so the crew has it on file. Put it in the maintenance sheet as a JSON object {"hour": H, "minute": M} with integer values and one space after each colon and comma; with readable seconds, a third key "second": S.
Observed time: {"hour": 8, "minute": 38}
